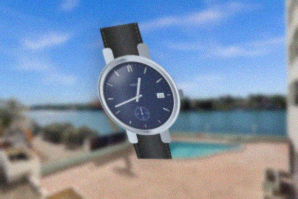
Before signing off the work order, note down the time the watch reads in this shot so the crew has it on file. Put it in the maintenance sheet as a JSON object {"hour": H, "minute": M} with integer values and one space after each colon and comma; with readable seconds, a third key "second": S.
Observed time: {"hour": 12, "minute": 42}
